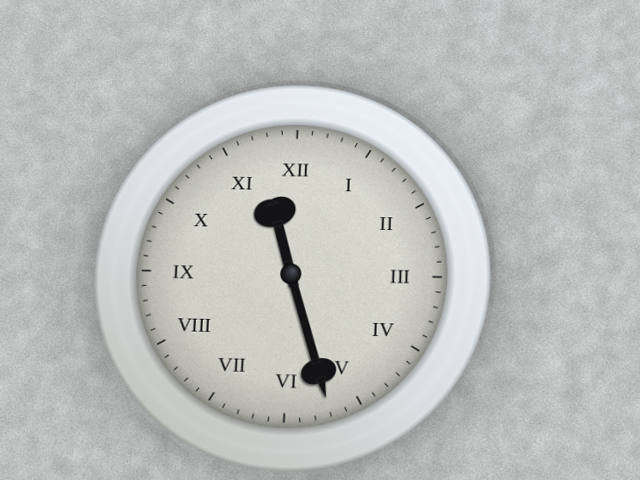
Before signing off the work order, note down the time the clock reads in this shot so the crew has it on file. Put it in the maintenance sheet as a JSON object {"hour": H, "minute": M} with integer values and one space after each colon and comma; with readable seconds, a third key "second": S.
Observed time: {"hour": 11, "minute": 27}
